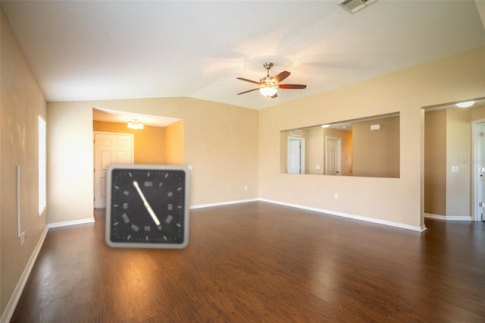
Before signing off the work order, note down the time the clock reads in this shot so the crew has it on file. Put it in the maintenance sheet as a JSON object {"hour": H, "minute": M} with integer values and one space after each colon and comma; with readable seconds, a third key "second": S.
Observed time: {"hour": 4, "minute": 55}
